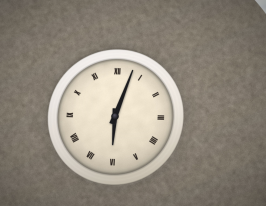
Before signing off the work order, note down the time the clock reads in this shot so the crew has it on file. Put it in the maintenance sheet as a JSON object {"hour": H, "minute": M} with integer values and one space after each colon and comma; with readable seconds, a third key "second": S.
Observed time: {"hour": 6, "minute": 3}
